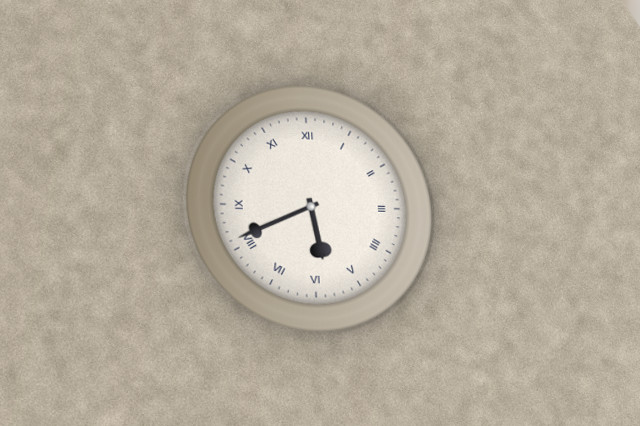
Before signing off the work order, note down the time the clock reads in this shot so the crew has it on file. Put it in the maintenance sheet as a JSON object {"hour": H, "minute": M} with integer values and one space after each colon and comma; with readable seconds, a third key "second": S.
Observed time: {"hour": 5, "minute": 41}
